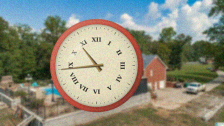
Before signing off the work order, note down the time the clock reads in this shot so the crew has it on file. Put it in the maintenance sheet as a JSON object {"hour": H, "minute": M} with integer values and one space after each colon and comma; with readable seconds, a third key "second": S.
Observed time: {"hour": 10, "minute": 44}
